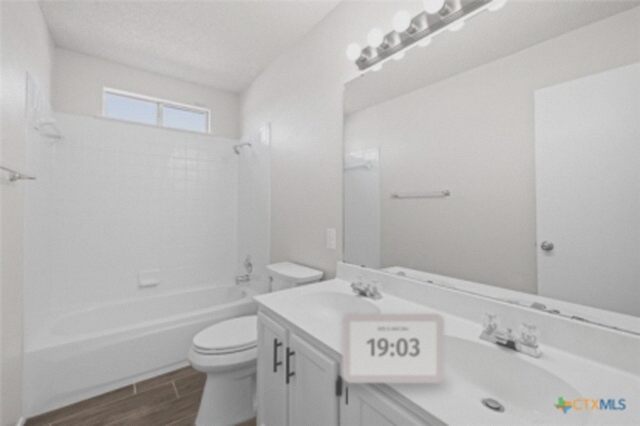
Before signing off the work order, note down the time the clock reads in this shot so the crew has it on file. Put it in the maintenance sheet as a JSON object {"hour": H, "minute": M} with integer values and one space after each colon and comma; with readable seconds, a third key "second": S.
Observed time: {"hour": 19, "minute": 3}
